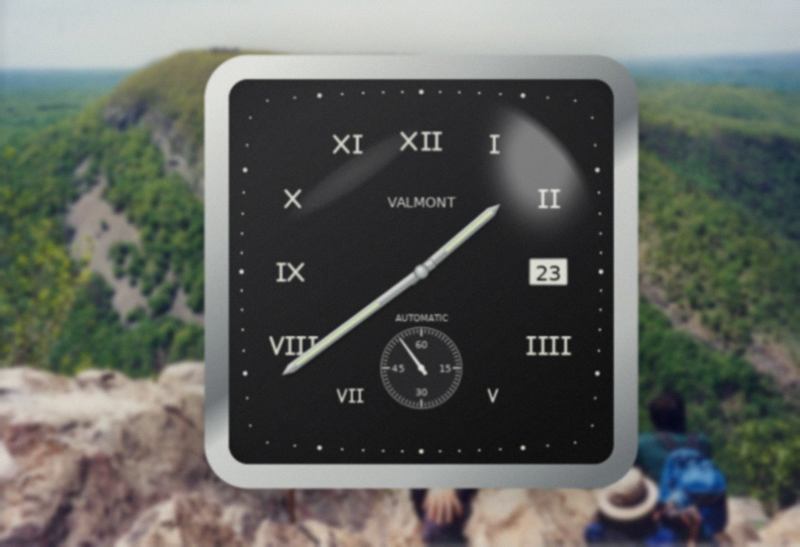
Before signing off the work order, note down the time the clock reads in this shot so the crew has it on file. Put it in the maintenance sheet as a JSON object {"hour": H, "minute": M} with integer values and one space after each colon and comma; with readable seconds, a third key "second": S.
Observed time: {"hour": 1, "minute": 38, "second": 54}
